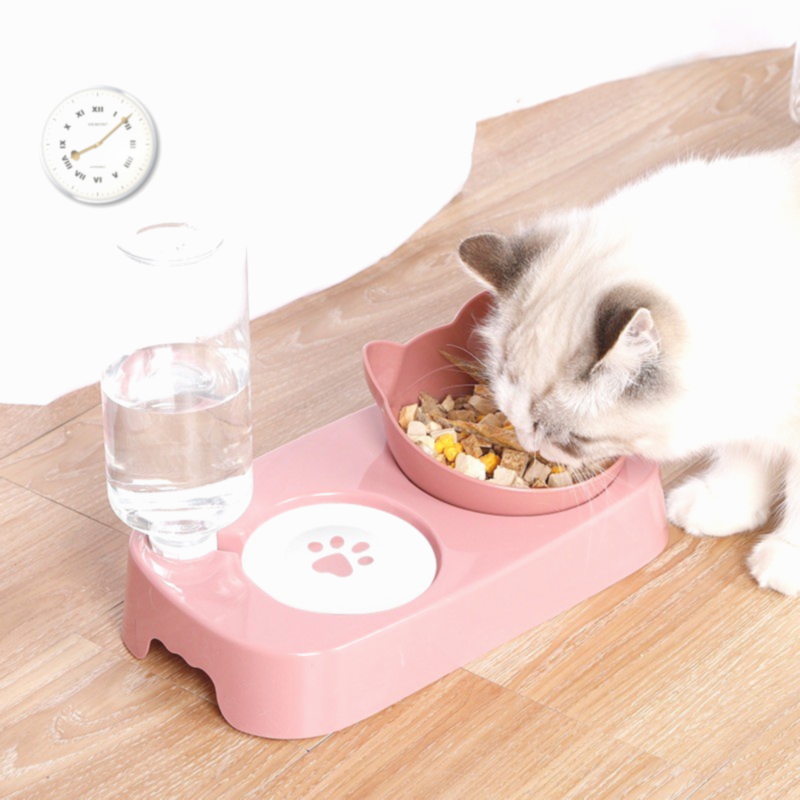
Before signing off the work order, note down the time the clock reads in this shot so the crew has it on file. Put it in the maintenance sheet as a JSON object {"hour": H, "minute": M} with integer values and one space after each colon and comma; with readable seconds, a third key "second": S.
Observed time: {"hour": 8, "minute": 8}
